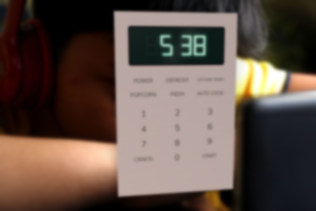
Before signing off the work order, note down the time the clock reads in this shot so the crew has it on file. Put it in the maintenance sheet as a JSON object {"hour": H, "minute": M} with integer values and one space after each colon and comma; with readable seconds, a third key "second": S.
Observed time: {"hour": 5, "minute": 38}
